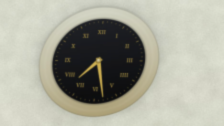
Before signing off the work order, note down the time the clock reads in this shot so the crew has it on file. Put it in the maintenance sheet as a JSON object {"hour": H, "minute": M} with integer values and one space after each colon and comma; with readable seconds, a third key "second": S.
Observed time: {"hour": 7, "minute": 28}
